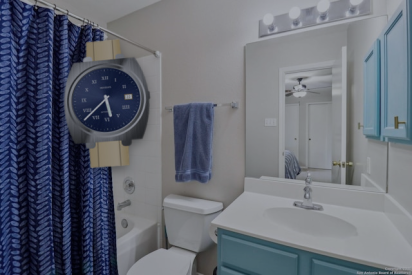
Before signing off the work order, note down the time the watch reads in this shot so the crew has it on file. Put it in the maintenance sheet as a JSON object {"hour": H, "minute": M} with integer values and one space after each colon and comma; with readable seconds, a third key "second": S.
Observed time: {"hour": 5, "minute": 38}
